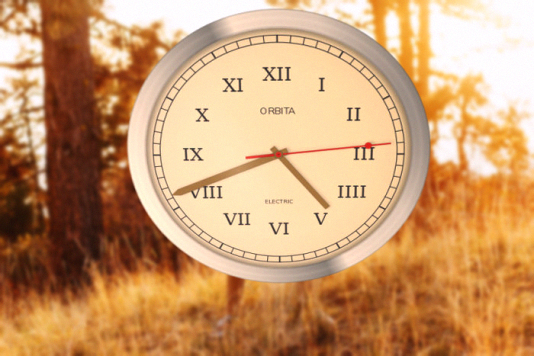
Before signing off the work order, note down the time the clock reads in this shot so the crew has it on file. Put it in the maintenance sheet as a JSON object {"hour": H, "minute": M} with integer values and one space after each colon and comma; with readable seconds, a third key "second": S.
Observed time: {"hour": 4, "minute": 41, "second": 14}
